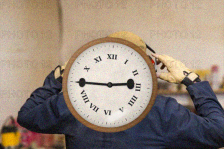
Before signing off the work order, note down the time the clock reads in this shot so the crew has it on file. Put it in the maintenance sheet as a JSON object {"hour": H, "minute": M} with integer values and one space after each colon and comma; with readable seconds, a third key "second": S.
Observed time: {"hour": 2, "minute": 45}
